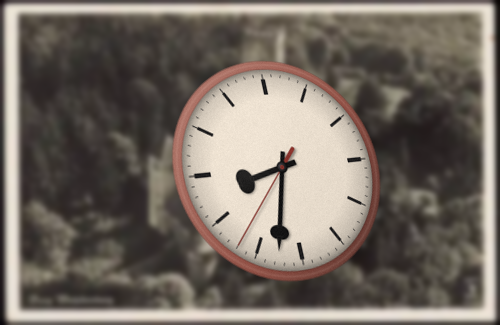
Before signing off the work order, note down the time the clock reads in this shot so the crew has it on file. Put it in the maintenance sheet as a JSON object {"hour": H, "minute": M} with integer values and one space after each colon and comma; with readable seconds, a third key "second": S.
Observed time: {"hour": 8, "minute": 32, "second": 37}
